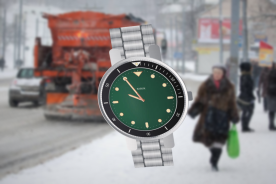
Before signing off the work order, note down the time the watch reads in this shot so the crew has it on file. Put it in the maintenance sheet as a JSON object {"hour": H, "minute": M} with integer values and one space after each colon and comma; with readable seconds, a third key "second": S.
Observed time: {"hour": 9, "minute": 55}
